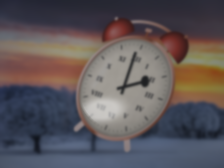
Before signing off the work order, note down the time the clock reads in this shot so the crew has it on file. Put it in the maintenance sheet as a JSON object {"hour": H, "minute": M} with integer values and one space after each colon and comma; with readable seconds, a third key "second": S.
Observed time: {"hour": 1, "minute": 59}
